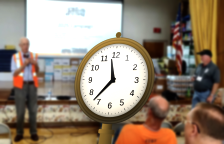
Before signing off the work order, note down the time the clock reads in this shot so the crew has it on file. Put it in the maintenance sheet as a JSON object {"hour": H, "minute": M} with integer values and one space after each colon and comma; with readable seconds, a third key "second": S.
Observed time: {"hour": 11, "minute": 37}
